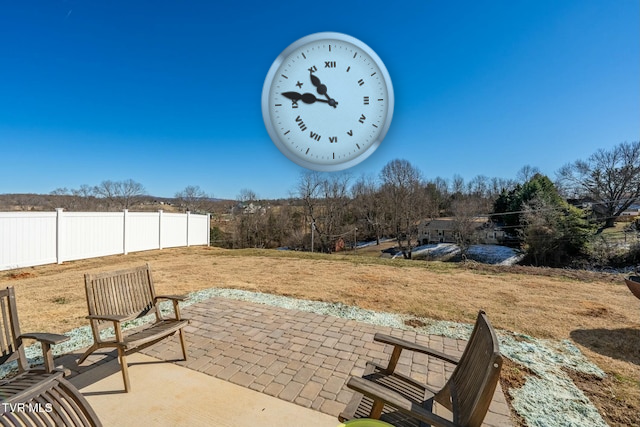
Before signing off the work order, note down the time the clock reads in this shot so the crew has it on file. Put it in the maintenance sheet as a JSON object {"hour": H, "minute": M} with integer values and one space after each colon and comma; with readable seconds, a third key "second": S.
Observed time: {"hour": 10, "minute": 47}
